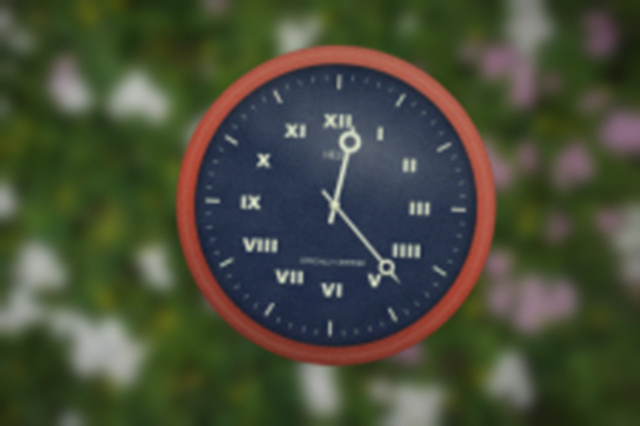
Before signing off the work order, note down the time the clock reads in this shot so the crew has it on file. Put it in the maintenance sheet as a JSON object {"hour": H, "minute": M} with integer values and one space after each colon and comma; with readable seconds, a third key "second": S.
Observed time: {"hour": 12, "minute": 23}
